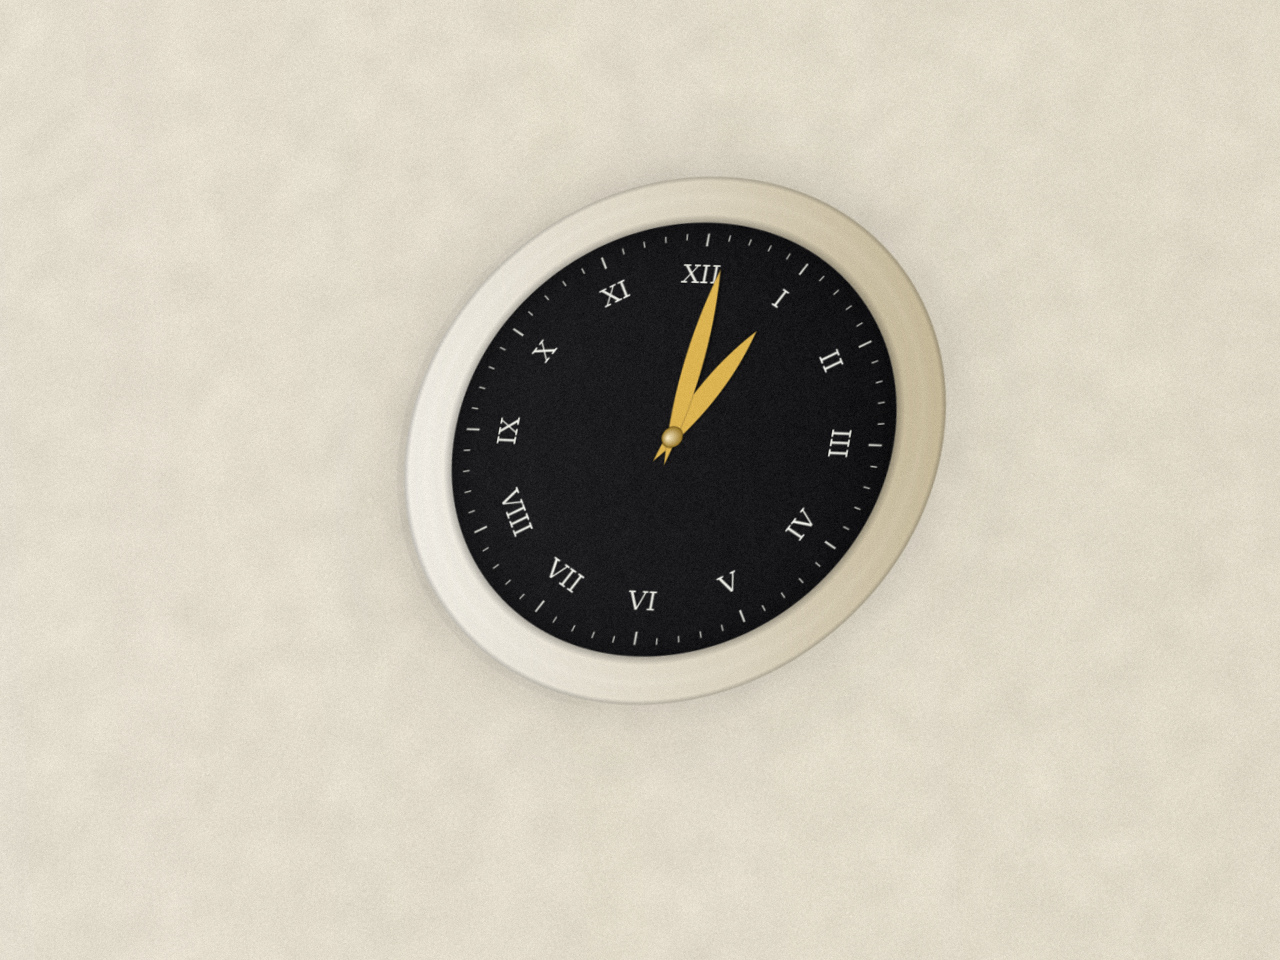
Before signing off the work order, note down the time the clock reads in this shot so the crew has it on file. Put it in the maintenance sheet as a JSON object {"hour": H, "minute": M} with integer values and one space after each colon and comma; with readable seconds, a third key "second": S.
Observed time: {"hour": 1, "minute": 1}
